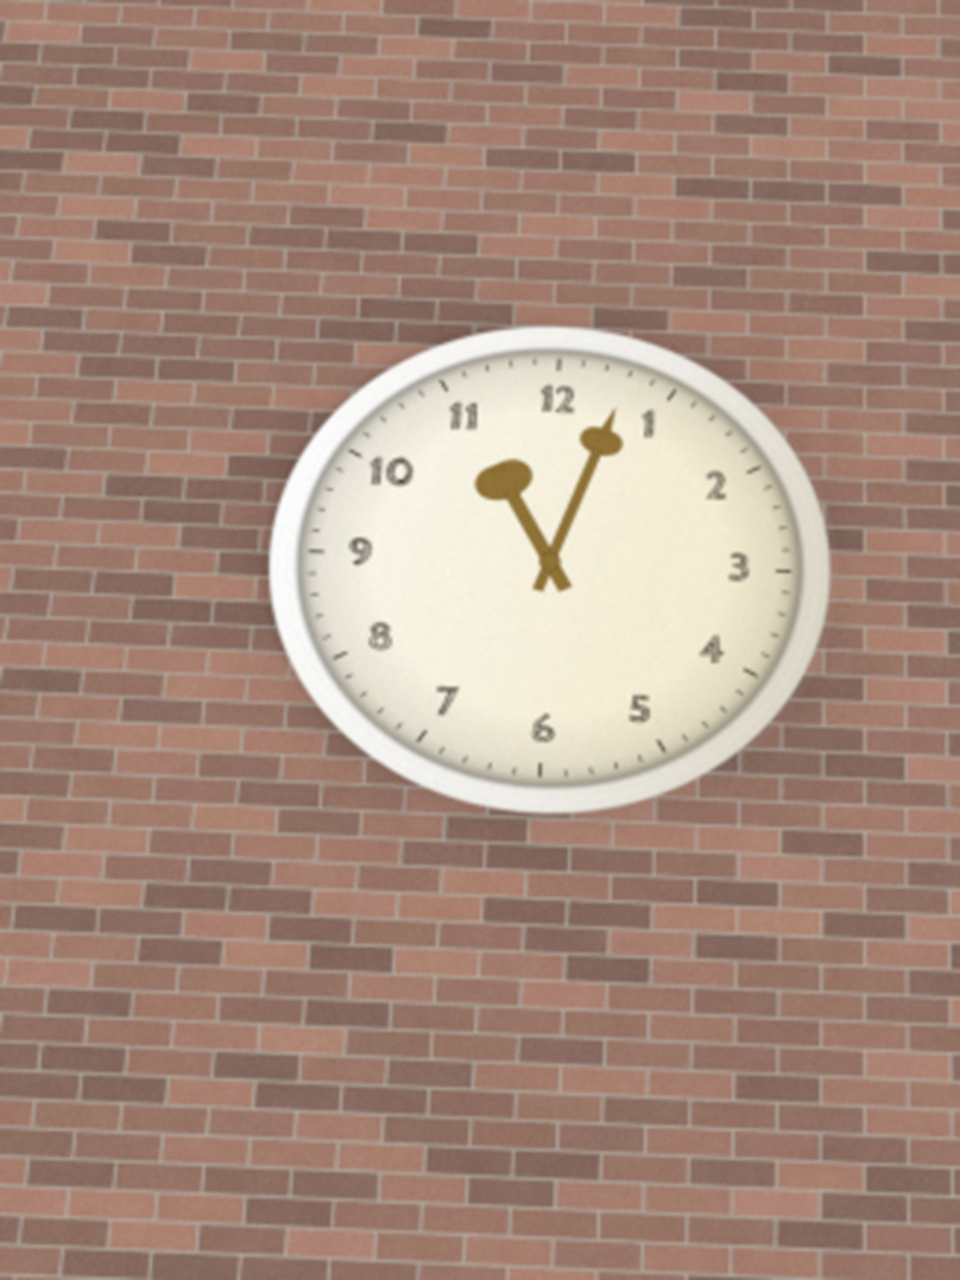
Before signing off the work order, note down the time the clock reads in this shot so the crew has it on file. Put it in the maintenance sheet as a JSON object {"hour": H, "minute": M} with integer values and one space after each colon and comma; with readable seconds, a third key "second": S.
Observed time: {"hour": 11, "minute": 3}
